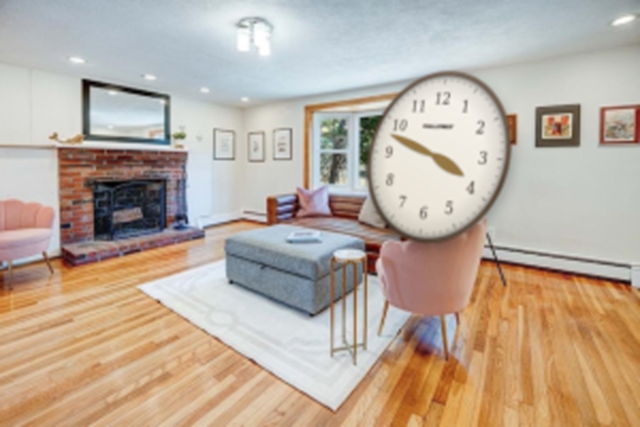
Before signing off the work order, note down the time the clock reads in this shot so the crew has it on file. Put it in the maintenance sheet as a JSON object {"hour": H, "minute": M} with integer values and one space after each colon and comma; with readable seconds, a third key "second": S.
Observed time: {"hour": 3, "minute": 48}
